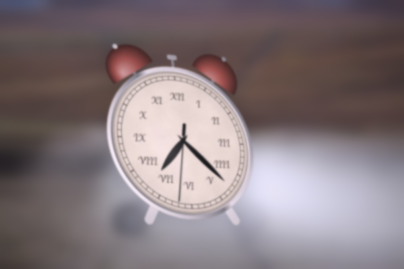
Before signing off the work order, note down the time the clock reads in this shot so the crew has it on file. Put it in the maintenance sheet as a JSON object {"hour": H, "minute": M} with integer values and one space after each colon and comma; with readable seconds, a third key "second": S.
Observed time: {"hour": 7, "minute": 22, "second": 32}
